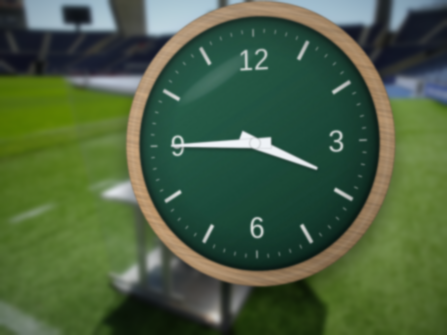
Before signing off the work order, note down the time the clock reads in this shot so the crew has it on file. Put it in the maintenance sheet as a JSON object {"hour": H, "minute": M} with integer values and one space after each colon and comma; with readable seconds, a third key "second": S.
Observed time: {"hour": 3, "minute": 45}
